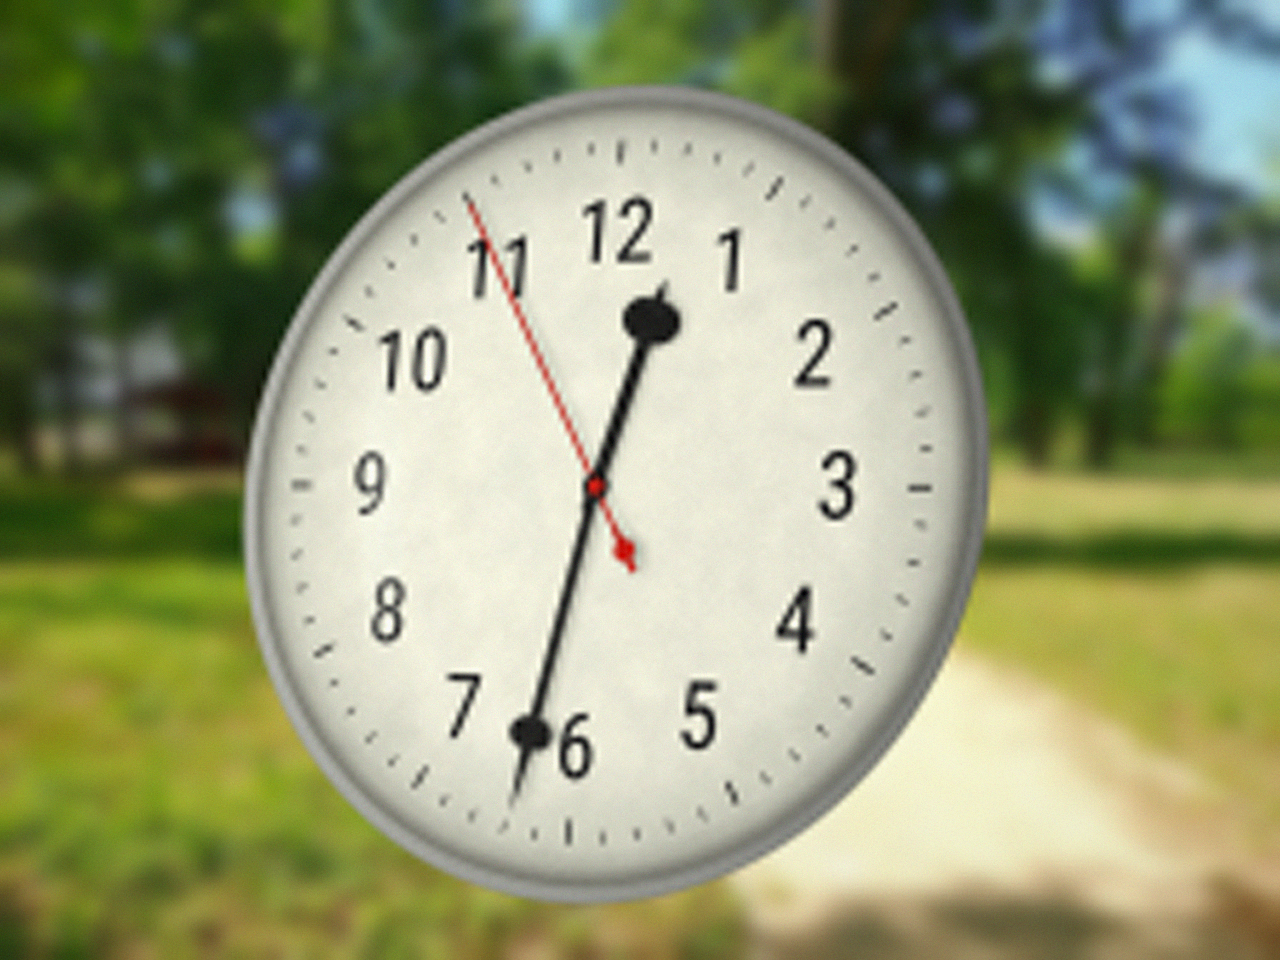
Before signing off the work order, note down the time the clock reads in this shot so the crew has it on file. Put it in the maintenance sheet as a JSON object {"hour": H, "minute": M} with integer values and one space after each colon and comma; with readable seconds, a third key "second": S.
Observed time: {"hour": 12, "minute": 31, "second": 55}
